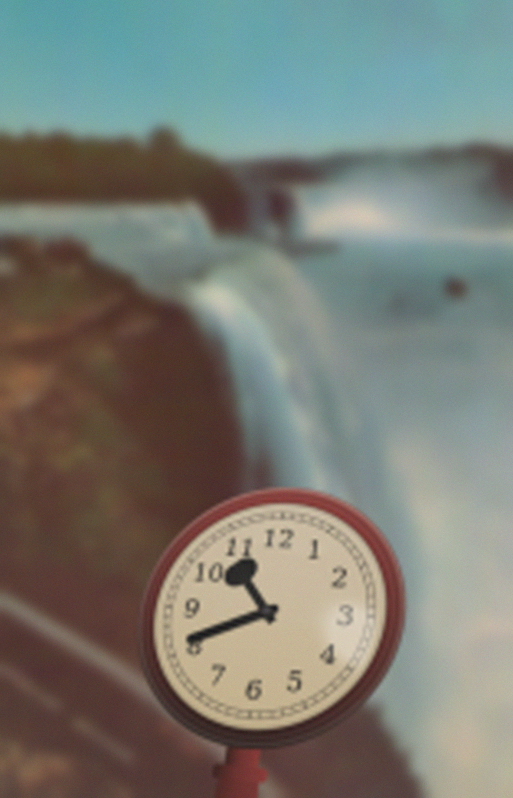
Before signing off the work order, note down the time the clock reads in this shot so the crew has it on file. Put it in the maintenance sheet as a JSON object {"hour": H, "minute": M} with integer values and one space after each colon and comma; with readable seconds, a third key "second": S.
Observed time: {"hour": 10, "minute": 41}
